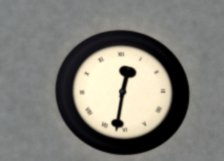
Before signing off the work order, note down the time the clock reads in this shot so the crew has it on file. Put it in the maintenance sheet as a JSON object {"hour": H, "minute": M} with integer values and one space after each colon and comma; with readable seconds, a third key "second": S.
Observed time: {"hour": 12, "minute": 32}
